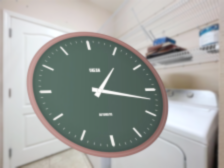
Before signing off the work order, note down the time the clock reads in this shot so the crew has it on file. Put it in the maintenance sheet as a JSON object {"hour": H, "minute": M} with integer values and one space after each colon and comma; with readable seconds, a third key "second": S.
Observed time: {"hour": 1, "minute": 17}
